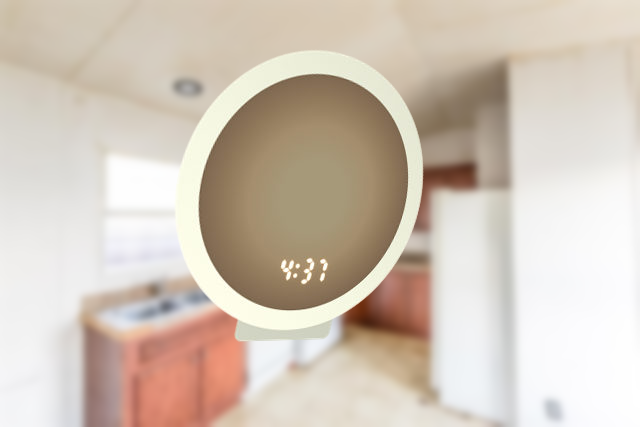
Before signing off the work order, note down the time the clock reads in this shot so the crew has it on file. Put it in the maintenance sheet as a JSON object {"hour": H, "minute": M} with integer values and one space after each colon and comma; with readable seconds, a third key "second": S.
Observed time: {"hour": 4, "minute": 37}
